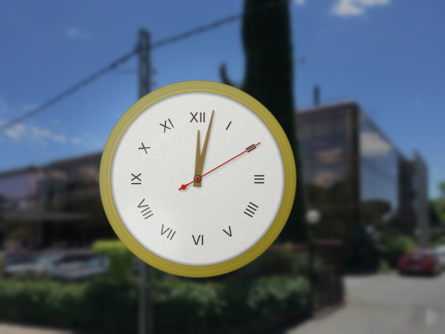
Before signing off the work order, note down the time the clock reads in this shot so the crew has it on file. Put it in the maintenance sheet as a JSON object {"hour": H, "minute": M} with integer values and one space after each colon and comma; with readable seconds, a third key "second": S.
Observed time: {"hour": 12, "minute": 2, "second": 10}
